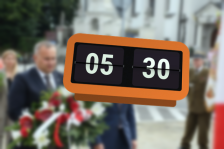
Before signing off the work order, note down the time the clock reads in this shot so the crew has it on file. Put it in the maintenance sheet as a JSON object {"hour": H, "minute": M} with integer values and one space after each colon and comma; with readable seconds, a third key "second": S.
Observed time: {"hour": 5, "minute": 30}
